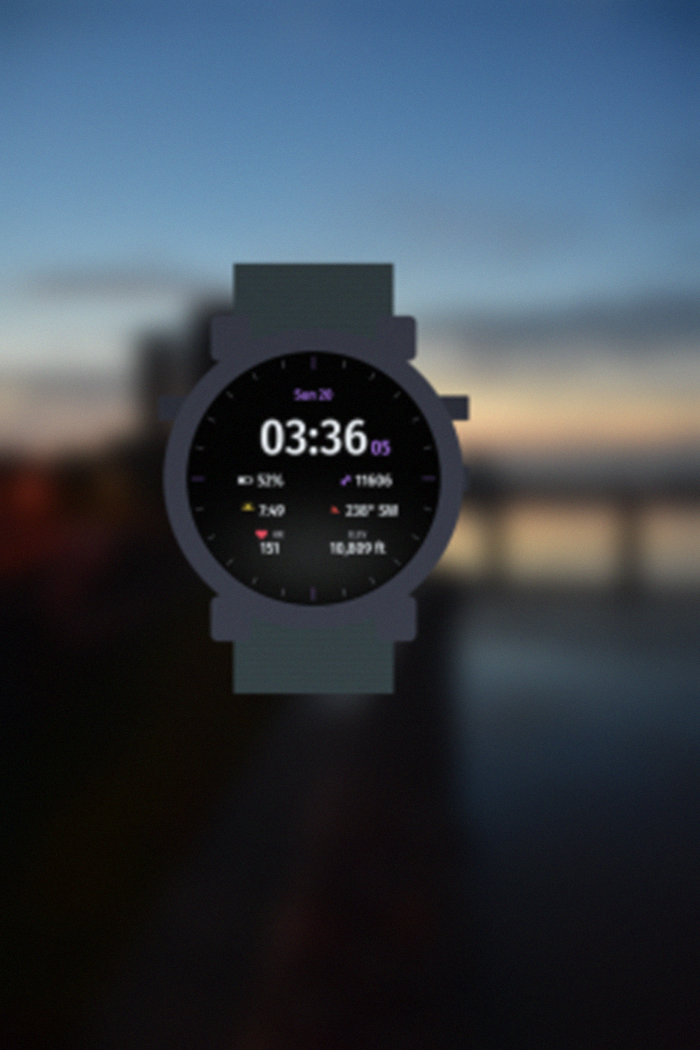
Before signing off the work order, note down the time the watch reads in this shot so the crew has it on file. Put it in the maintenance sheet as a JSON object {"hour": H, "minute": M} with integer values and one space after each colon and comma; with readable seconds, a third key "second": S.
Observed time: {"hour": 3, "minute": 36}
